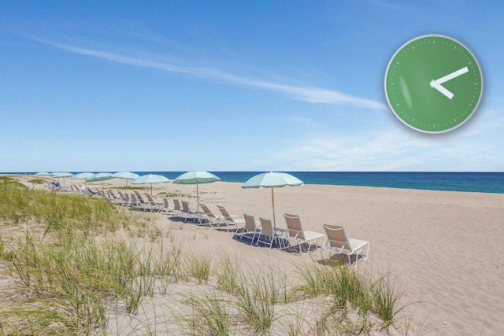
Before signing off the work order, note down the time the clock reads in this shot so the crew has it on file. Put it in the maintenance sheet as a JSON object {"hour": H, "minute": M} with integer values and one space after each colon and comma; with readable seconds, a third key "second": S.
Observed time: {"hour": 4, "minute": 11}
